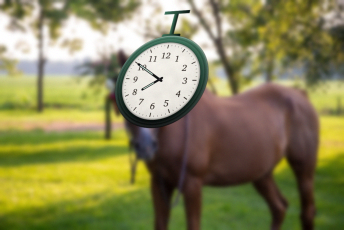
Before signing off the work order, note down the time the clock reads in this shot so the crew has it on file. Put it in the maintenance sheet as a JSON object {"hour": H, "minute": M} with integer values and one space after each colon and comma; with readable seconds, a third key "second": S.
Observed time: {"hour": 7, "minute": 50}
